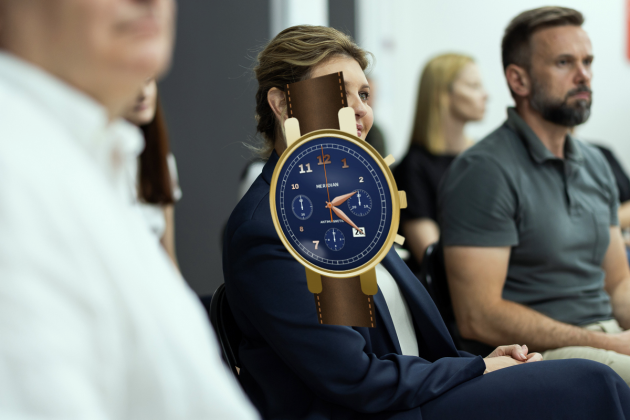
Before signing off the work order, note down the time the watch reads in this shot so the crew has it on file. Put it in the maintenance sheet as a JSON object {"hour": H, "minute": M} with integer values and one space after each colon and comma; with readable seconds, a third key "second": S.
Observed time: {"hour": 2, "minute": 22}
